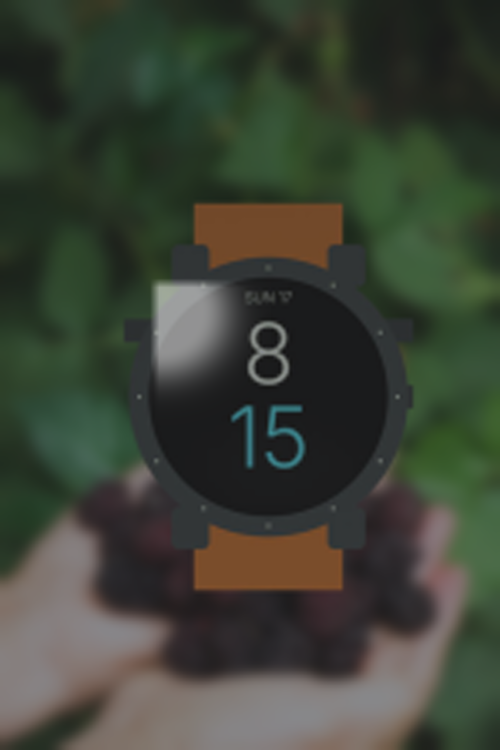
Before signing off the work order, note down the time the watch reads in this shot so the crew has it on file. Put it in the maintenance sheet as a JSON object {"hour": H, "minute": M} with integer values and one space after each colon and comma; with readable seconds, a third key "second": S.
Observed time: {"hour": 8, "minute": 15}
